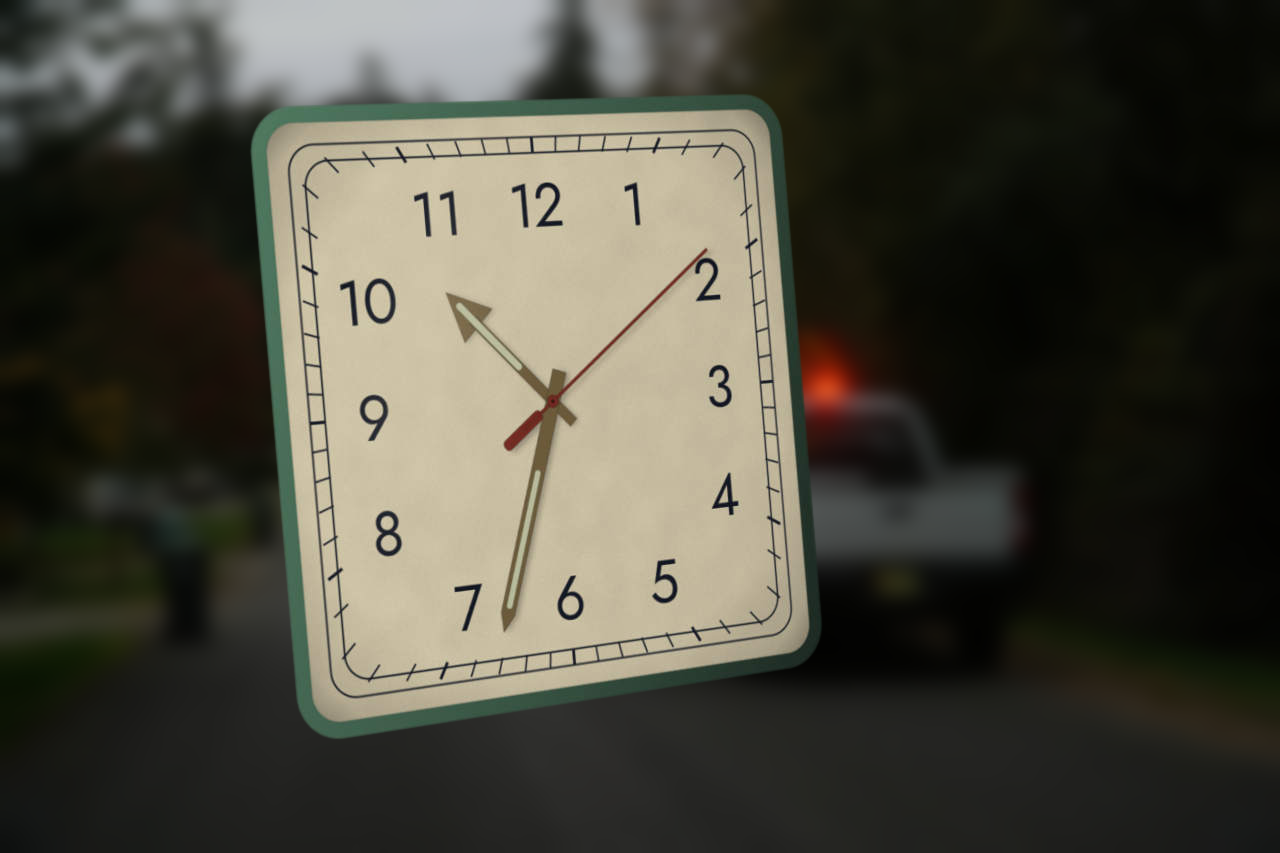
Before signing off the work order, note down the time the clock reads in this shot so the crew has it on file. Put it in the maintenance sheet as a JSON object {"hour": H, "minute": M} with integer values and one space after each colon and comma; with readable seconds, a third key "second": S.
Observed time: {"hour": 10, "minute": 33, "second": 9}
